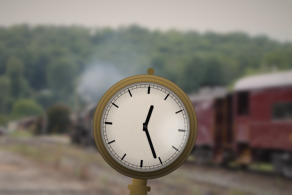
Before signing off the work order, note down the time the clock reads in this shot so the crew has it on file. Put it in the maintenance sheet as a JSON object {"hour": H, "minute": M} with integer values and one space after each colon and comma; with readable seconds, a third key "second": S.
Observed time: {"hour": 12, "minute": 26}
